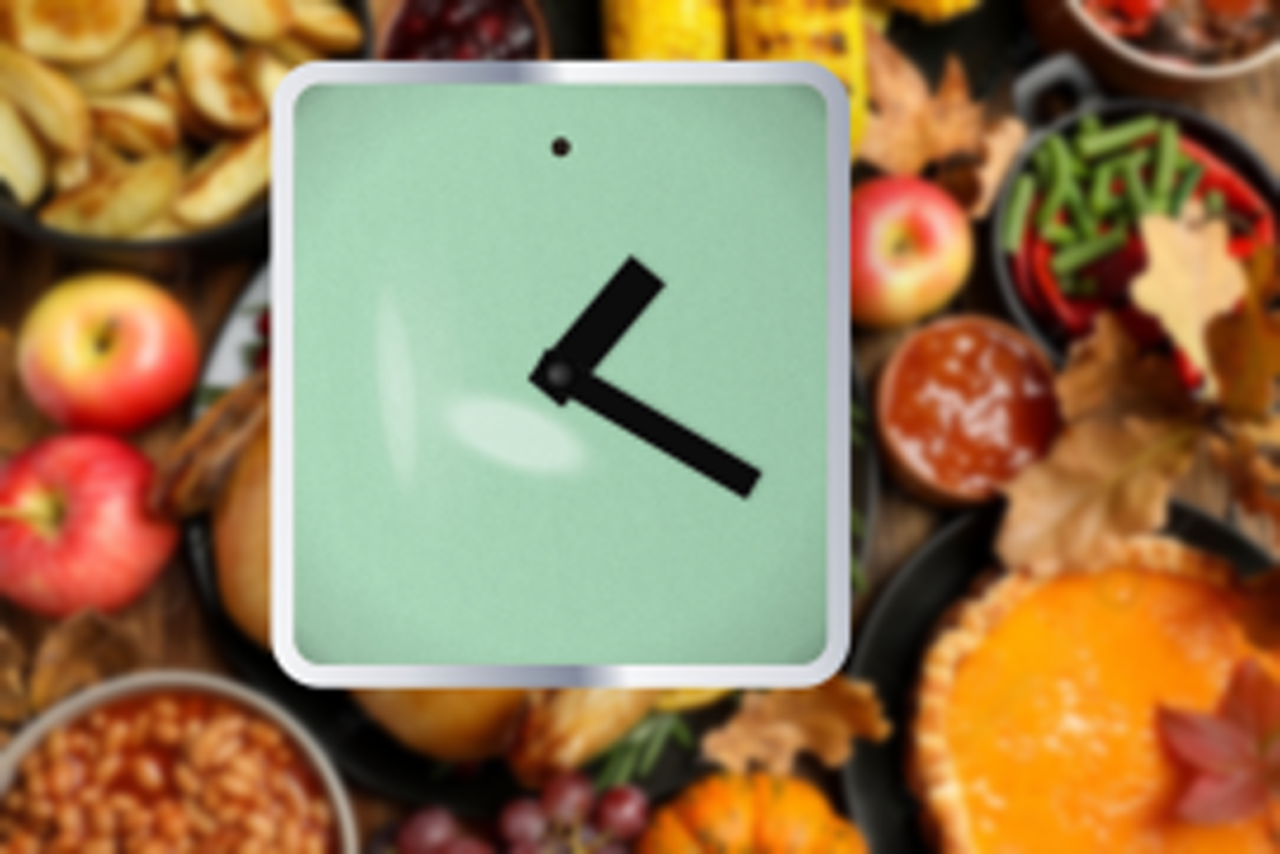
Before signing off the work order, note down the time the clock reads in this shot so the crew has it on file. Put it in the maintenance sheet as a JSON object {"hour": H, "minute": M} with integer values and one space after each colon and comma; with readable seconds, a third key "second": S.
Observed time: {"hour": 1, "minute": 20}
